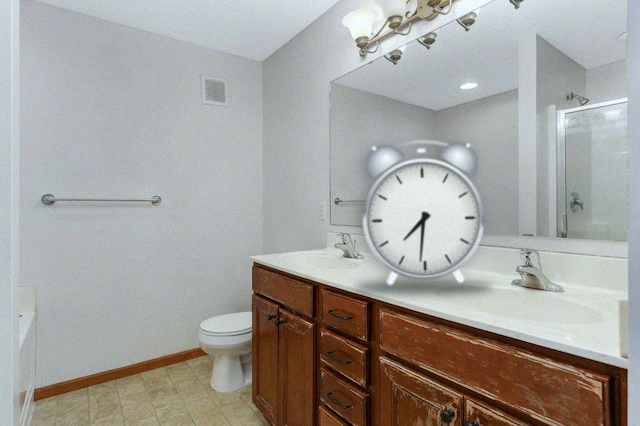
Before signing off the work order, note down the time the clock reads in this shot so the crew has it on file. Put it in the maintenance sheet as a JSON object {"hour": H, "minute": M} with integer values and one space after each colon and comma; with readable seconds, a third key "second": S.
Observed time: {"hour": 7, "minute": 31}
